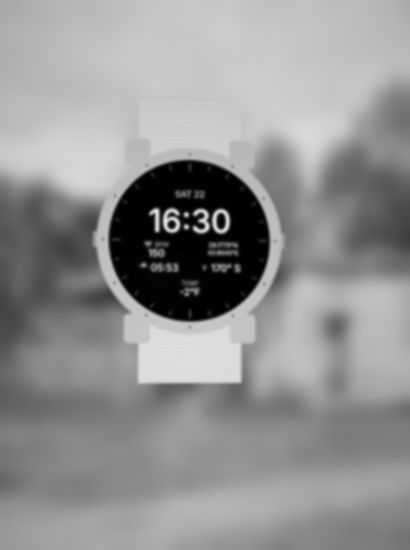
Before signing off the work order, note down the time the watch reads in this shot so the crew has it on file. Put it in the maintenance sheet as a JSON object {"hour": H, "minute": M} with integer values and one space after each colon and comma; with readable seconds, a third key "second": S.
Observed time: {"hour": 16, "minute": 30}
